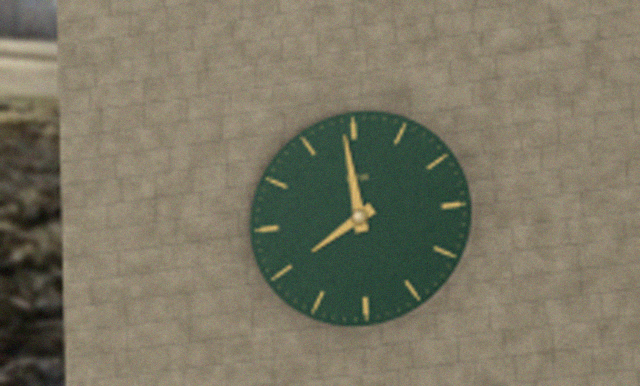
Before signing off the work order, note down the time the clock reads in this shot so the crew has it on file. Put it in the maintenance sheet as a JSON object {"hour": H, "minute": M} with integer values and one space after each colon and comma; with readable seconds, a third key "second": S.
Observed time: {"hour": 7, "minute": 59}
